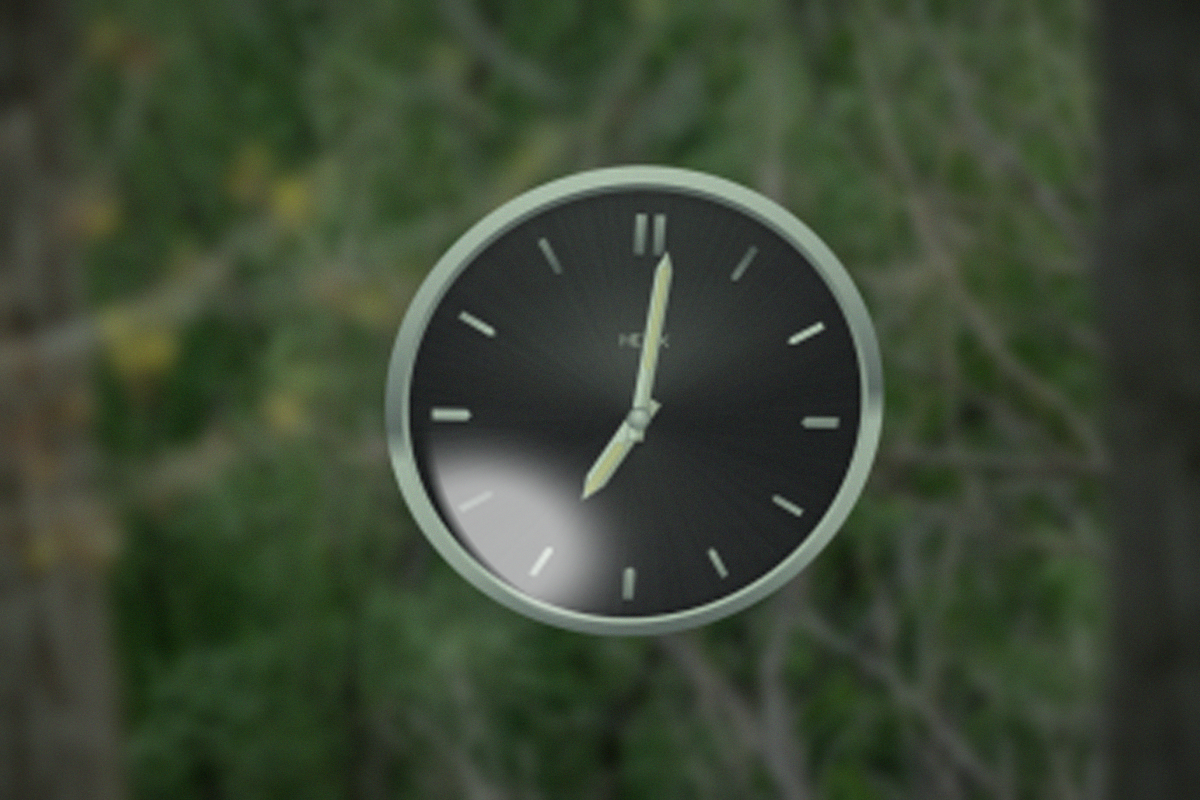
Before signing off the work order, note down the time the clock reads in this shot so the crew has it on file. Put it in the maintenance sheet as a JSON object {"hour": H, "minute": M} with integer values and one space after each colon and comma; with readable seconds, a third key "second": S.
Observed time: {"hour": 7, "minute": 1}
